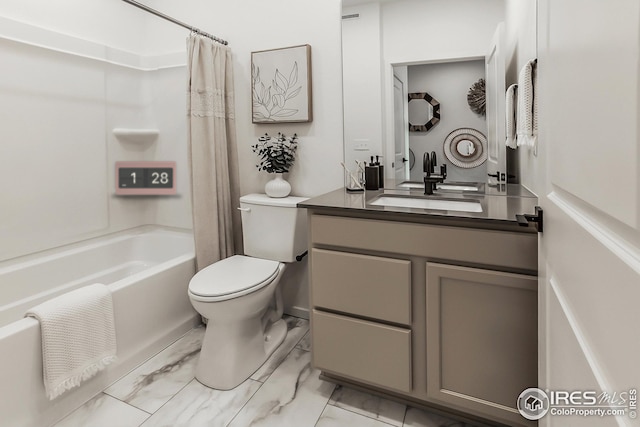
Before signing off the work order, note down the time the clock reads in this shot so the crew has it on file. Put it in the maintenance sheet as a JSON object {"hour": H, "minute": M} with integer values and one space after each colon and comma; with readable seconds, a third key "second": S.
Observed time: {"hour": 1, "minute": 28}
